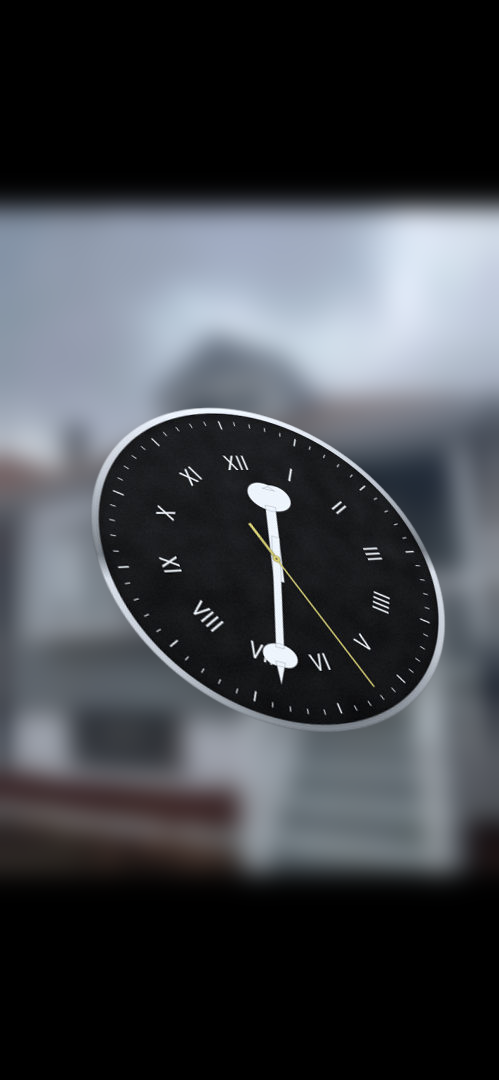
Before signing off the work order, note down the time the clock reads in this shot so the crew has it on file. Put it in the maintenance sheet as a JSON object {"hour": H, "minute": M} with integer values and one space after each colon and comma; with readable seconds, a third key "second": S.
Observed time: {"hour": 12, "minute": 33, "second": 27}
